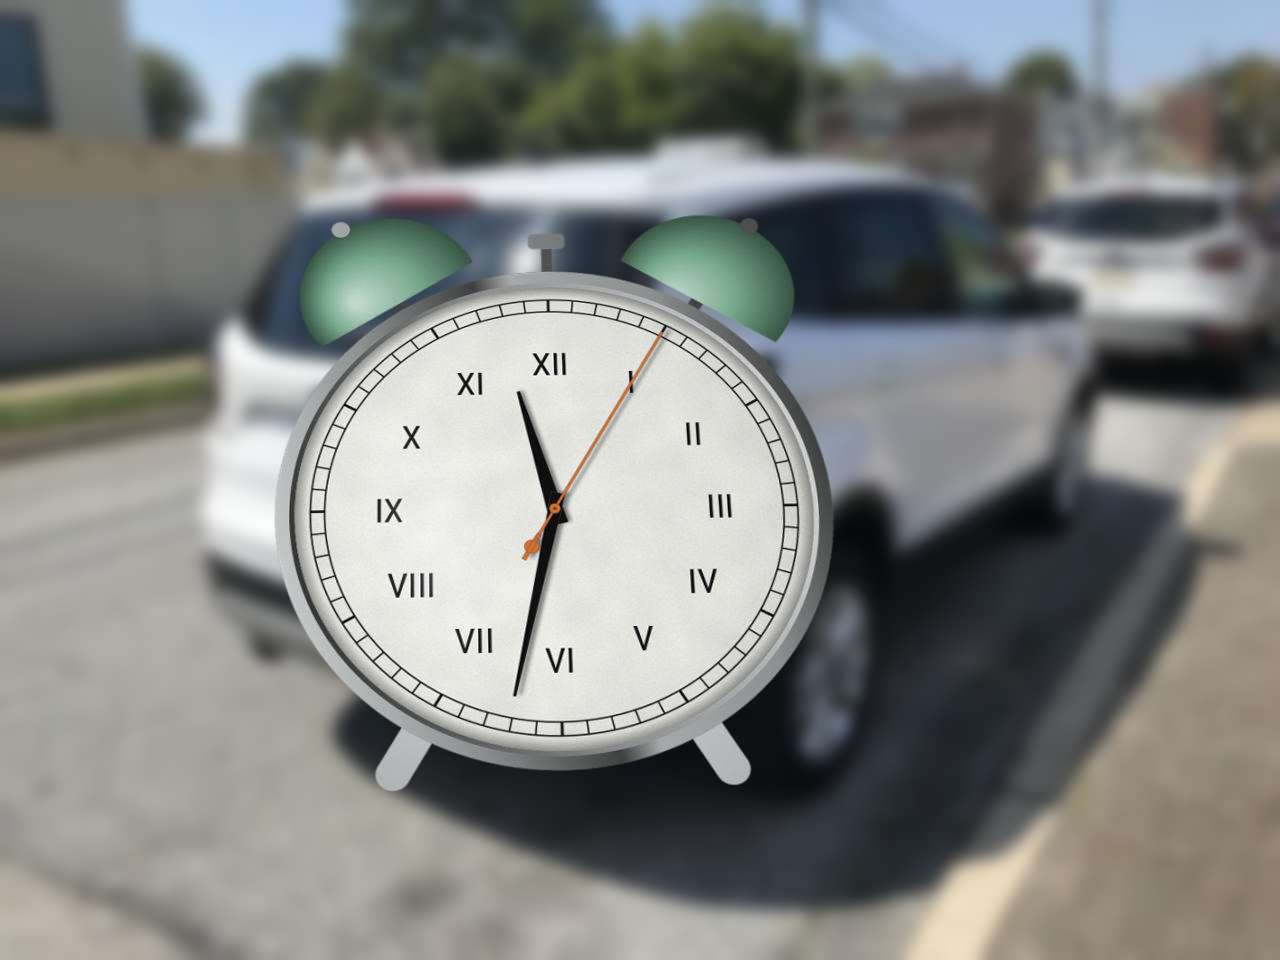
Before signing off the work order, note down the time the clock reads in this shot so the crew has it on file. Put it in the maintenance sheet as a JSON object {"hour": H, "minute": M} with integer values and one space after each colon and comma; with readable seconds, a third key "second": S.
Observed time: {"hour": 11, "minute": 32, "second": 5}
